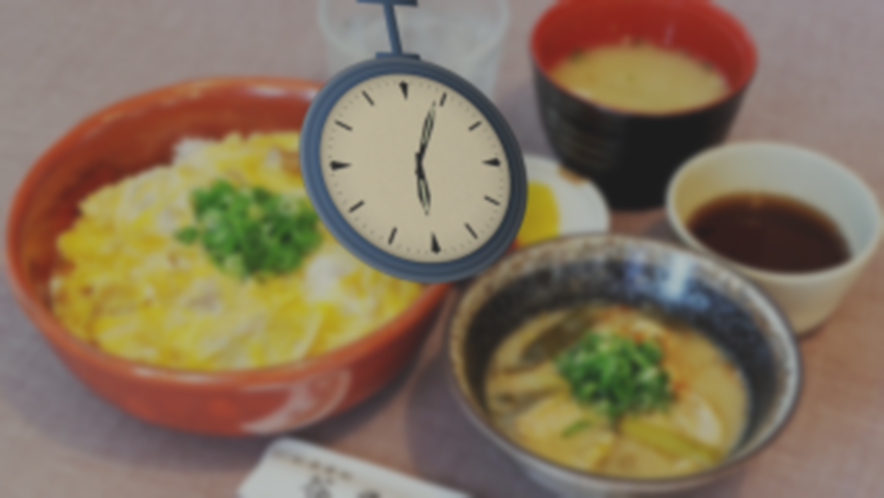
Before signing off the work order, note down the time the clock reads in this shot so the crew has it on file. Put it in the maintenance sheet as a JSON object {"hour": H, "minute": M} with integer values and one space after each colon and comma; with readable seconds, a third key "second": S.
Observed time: {"hour": 6, "minute": 4}
